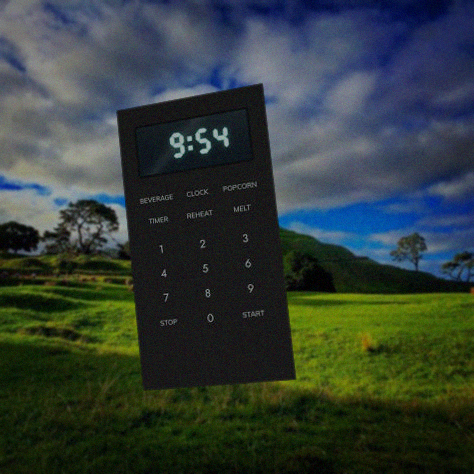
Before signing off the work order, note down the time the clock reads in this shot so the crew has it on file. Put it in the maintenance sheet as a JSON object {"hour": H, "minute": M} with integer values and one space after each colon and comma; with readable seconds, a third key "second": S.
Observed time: {"hour": 9, "minute": 54}
